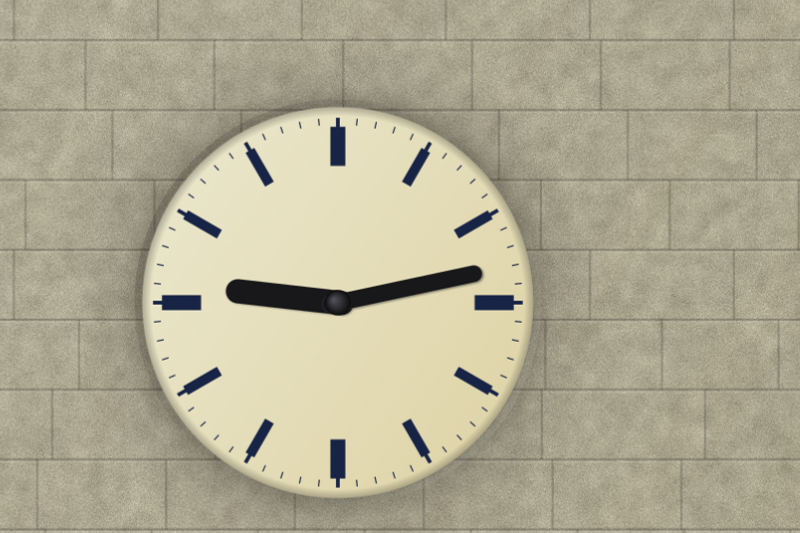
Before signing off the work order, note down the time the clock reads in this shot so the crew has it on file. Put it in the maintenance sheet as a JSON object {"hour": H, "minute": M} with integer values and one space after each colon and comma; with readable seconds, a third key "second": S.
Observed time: {"hour": 9, "minute": 13}
